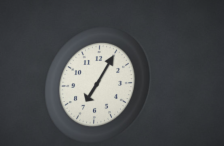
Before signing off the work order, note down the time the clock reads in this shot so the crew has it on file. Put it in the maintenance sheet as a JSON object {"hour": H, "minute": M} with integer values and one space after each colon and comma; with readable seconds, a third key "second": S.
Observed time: {"hour": 7, "minute": 5}
